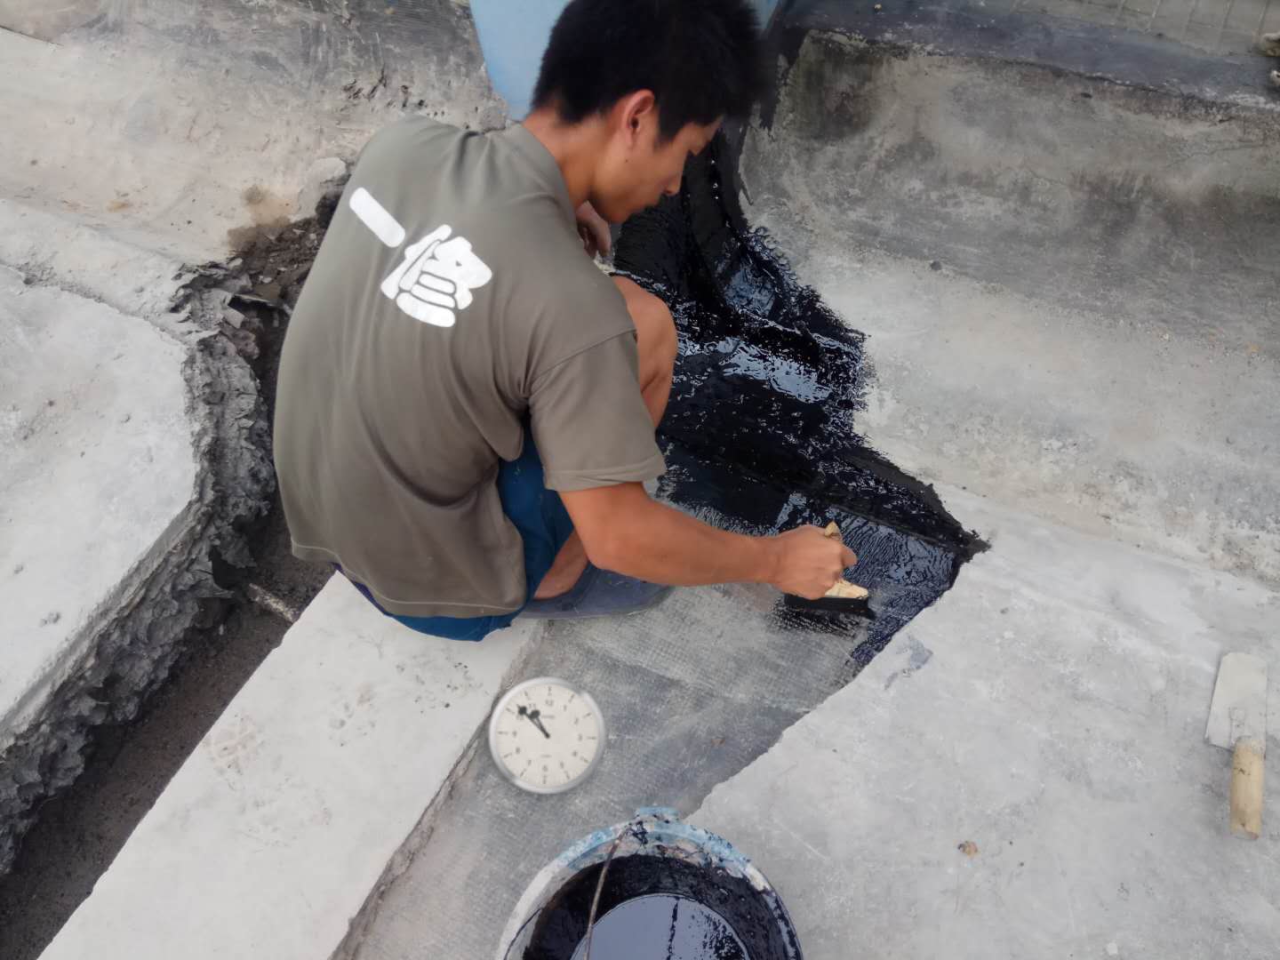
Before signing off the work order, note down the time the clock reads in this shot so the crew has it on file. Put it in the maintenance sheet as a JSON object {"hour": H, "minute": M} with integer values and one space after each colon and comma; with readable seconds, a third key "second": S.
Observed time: {"hour": 10, "minute": 52}
